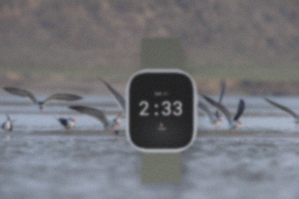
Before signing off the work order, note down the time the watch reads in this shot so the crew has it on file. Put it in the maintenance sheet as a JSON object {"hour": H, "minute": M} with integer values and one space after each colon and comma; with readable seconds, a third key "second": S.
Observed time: {"hour": 2, "minute": 33}
